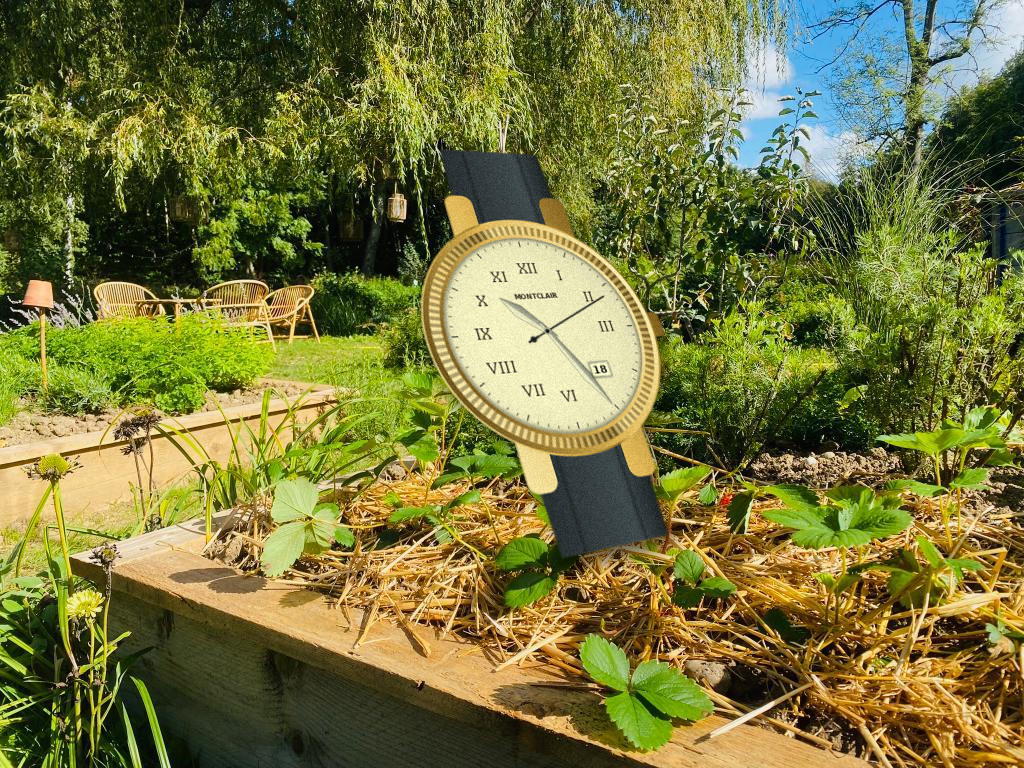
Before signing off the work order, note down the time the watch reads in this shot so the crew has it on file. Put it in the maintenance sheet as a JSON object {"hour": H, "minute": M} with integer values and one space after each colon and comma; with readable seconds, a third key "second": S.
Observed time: {"hour": 10, "minute": 25, "second": 11}
